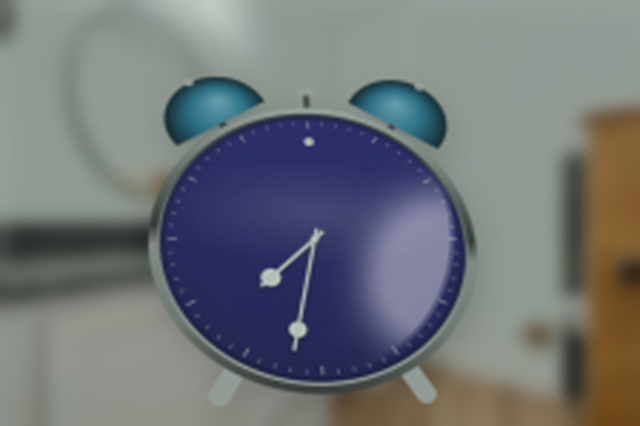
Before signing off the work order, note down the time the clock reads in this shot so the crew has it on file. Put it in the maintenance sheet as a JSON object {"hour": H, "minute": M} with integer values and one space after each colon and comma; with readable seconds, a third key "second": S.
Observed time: {"hour": 7, "minute": 32}
